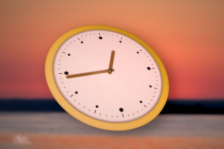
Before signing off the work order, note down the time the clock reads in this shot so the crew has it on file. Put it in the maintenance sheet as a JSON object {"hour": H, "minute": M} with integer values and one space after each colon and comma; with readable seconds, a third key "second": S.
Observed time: {"hour": 12, "minute": 44}
